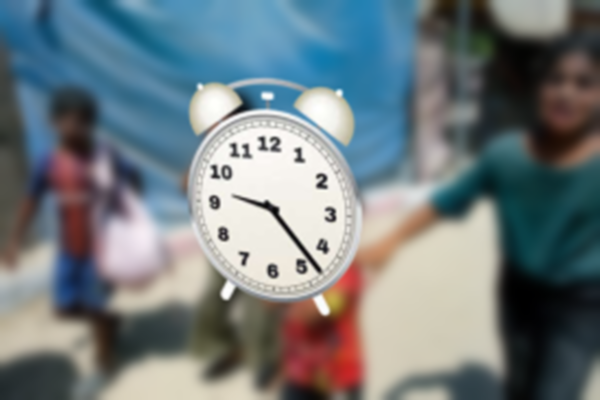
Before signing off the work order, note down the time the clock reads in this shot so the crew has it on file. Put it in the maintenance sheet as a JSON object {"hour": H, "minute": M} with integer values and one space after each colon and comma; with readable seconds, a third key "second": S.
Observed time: {"hour": 9, "minute": 23}
